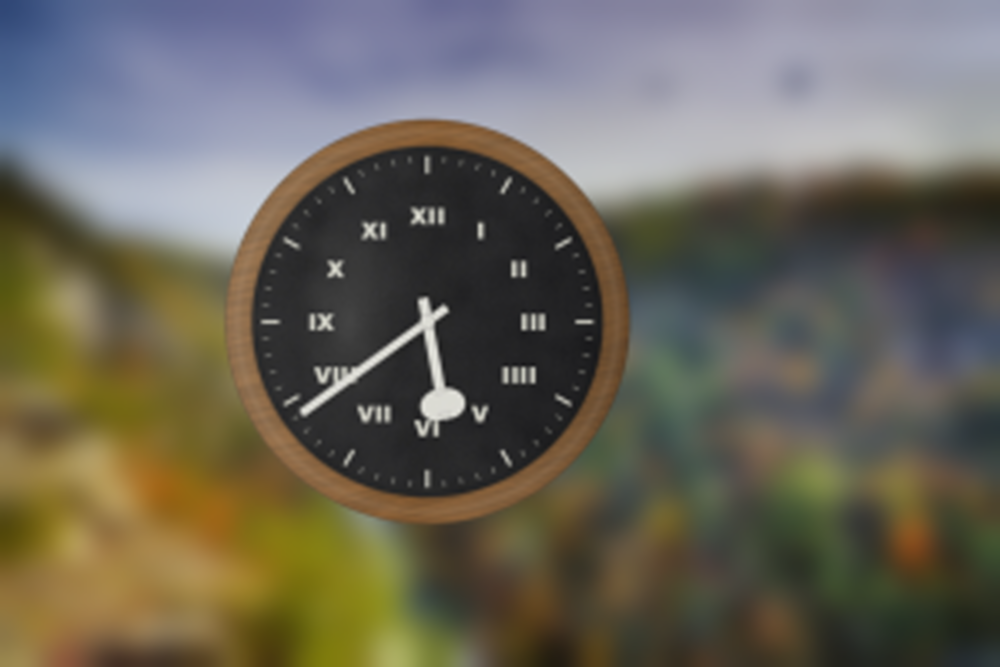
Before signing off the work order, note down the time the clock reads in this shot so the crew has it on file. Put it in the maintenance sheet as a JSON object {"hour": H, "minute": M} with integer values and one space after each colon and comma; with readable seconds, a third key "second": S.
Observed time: {"hour": 5, "minute": 39}
